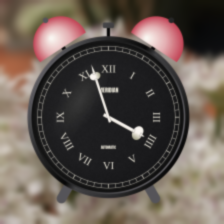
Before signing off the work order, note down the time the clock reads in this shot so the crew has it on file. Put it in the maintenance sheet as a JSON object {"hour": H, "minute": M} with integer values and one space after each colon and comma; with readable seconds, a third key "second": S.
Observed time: {"hour": 3, "minute": 57}
